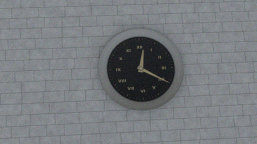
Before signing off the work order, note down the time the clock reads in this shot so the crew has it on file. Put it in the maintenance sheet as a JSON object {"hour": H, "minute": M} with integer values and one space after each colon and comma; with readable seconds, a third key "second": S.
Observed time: {"hour": 12, "minute": 20}
